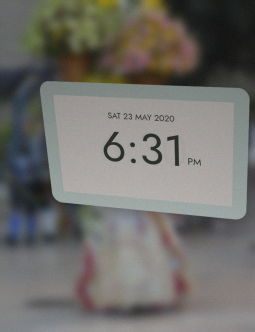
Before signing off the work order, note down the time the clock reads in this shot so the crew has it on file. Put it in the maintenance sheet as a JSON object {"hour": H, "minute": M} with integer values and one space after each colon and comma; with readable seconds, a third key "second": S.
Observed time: {"hour": 6, "minute": 31}
